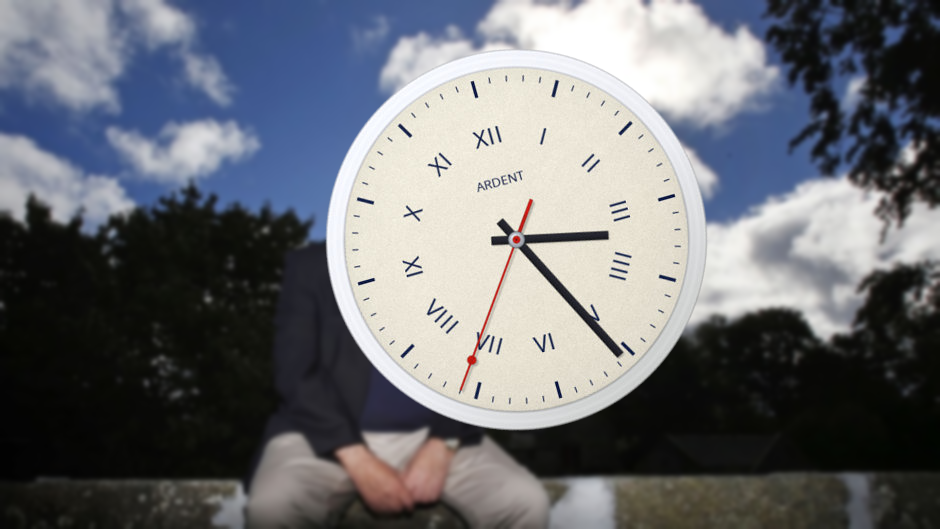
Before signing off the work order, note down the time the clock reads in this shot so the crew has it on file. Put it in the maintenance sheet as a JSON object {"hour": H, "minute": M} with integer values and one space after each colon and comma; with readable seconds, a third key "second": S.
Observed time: {"hour": 3, "minute": 25, "second": 36}
